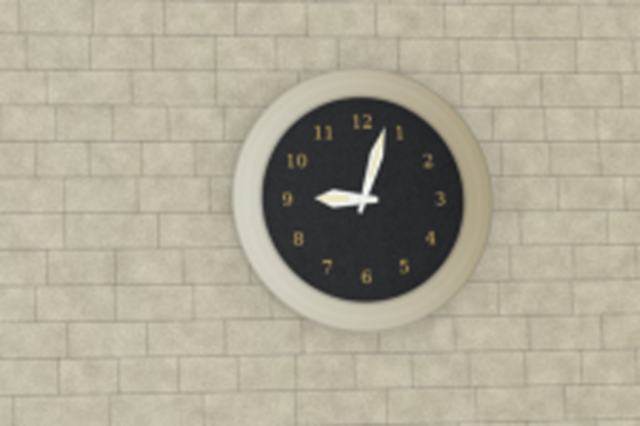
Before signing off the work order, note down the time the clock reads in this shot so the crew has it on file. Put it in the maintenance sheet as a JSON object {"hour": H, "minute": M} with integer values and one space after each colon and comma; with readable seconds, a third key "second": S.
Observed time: {"hour": 9, "minute": 3}
